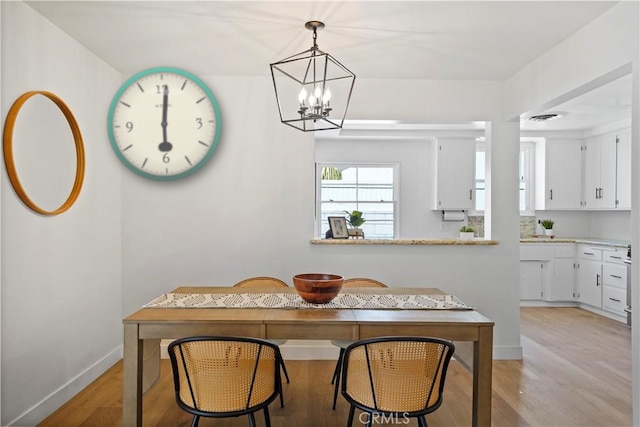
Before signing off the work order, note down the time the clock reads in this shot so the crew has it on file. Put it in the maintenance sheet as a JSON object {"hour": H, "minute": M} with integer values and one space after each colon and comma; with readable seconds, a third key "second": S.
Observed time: {"hour": 6, "minute": 1}
